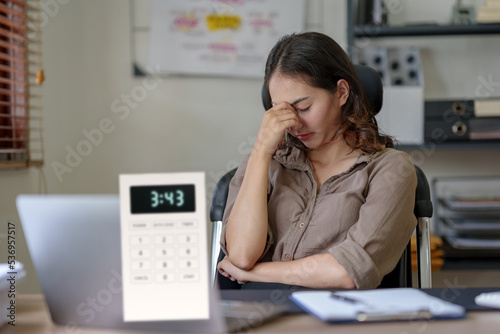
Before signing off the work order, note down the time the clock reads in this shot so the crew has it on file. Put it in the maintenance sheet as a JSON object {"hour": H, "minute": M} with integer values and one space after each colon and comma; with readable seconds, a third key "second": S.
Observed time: {"hour": 3, "minute": 43}
